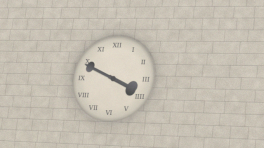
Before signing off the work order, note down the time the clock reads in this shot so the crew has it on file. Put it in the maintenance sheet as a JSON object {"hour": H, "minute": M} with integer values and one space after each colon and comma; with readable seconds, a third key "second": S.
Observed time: {"hour": 3, "minute": 49}
